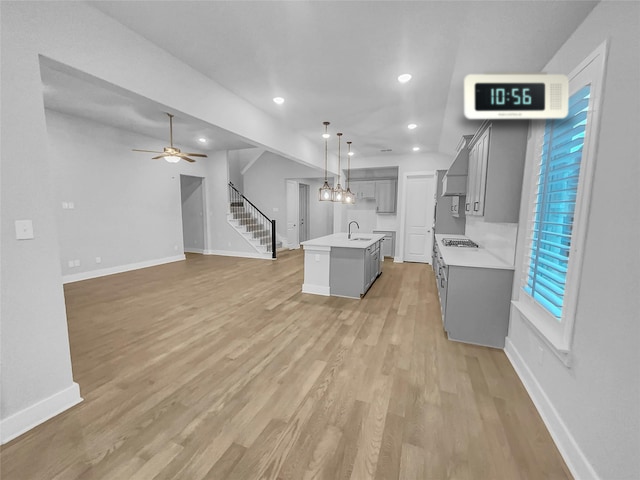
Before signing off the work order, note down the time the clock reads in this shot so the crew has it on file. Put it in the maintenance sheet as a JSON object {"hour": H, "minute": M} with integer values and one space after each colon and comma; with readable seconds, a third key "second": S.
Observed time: {"hour": 10, "minute": 56}
